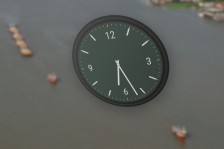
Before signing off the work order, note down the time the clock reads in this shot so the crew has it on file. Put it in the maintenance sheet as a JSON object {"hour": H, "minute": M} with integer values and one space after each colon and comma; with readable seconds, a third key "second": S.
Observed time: {"hour": 6, "minute": 27}
